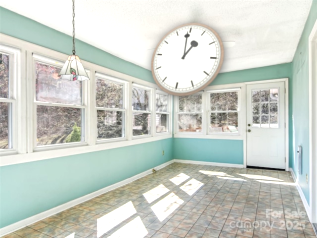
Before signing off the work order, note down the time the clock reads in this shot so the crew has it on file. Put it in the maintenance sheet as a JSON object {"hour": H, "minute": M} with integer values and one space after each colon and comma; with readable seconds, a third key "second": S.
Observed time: {"hour": 12, "minute": 59}
